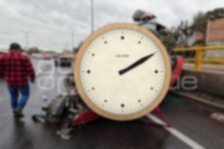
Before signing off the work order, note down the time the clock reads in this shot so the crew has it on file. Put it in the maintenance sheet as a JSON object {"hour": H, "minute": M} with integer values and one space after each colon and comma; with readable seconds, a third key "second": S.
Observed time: {"hour": 2, "minute": 10}
